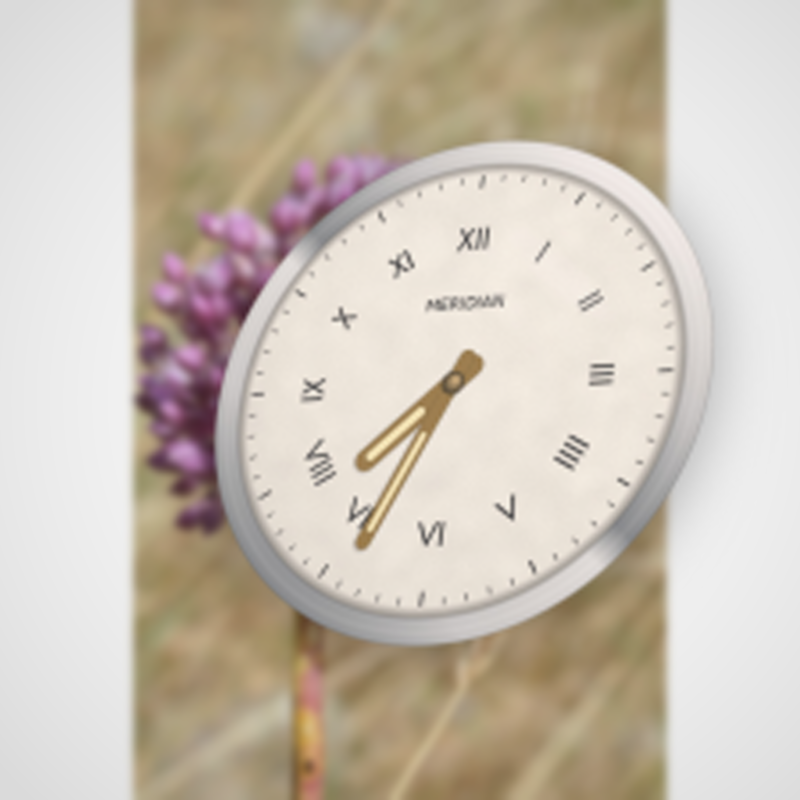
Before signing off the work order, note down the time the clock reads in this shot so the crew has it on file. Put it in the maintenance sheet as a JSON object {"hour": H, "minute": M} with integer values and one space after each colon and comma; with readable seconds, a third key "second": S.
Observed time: {"hour": 7, "minute": 34}
